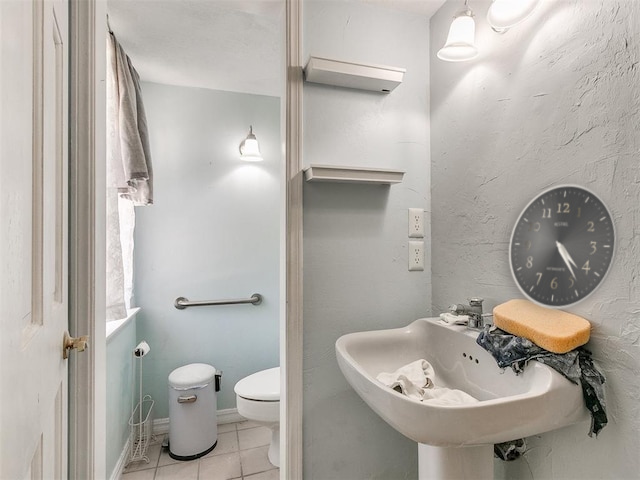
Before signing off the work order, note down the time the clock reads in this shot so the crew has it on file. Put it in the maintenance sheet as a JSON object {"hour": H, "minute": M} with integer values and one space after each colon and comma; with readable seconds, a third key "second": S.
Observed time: {"hour": 4, "minute": 24}
